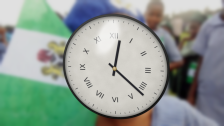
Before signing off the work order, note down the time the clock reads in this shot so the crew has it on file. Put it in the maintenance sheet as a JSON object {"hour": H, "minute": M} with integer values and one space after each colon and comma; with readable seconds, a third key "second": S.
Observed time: {"hour": 12, "minute": 22}
